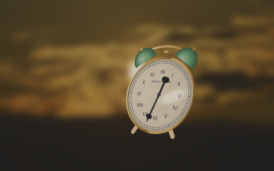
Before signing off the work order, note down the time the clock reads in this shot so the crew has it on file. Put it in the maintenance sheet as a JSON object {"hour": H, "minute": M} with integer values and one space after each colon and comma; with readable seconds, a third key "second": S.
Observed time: {"hour": 12, "minute": 33}
